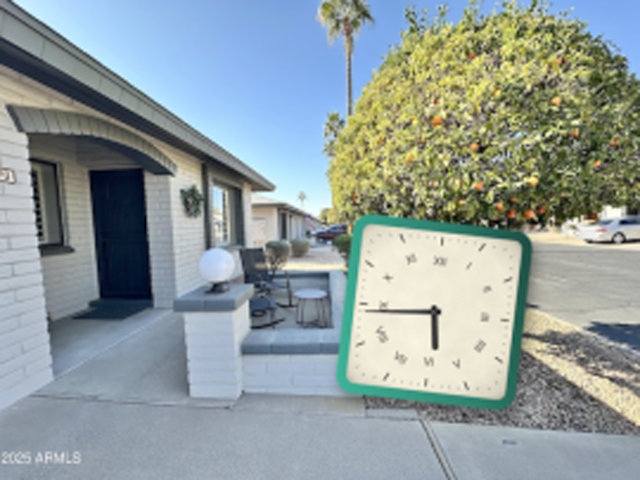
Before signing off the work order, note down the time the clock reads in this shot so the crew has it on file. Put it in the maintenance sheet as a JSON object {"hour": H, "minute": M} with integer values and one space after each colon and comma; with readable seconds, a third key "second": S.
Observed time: {"hour": 5, "minute": 44}
